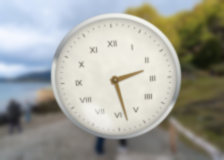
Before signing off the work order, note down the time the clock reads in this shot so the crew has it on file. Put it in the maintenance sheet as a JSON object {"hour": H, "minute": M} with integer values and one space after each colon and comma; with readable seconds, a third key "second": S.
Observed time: {"hour": 2, "minute": 28}
